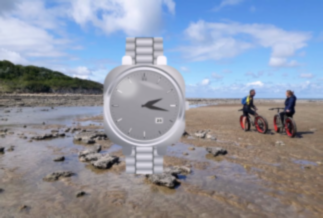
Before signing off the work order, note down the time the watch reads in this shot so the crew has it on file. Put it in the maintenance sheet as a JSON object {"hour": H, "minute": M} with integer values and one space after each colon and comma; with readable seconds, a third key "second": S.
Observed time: {"hour": 2, "minute": 17}
